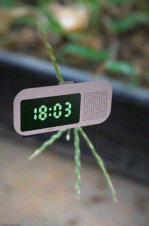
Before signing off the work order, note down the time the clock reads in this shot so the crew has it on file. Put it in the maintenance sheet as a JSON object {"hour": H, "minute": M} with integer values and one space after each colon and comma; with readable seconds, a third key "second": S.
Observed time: {"hour": 18, "minute": 3}
